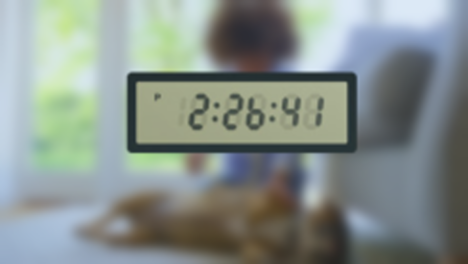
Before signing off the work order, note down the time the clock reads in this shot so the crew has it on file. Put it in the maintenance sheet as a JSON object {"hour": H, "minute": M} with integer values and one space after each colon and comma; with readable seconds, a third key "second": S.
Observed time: {"hour": 2, "minute": 26, "second": 41}
